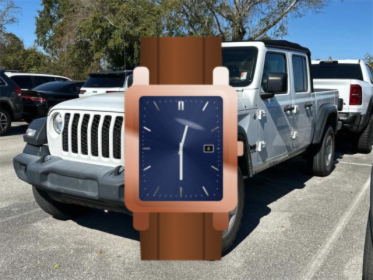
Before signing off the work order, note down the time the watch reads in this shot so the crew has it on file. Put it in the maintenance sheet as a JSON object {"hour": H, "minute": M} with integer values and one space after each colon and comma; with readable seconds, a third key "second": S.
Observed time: {"hour": 12, "minute": 30}
